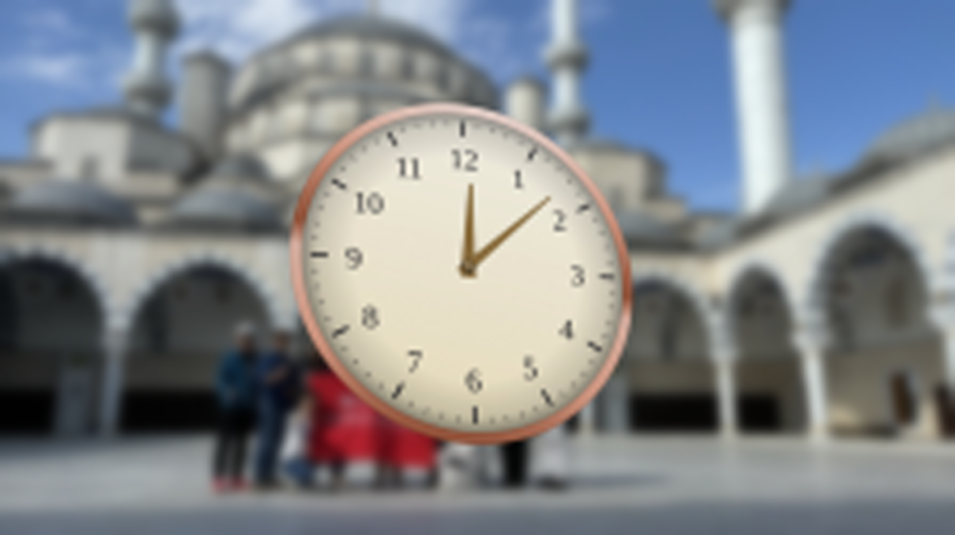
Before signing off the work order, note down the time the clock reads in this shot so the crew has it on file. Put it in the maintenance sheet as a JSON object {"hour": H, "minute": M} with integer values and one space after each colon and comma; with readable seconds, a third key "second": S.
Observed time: {"hour": 12, "minute": 8}
